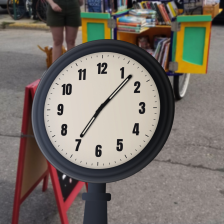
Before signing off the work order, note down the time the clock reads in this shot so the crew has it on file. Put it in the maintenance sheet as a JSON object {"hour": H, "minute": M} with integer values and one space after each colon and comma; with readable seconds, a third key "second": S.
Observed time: {"hour": 7, "minute": 7}
